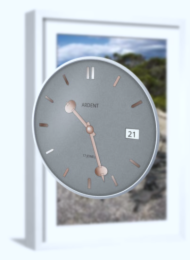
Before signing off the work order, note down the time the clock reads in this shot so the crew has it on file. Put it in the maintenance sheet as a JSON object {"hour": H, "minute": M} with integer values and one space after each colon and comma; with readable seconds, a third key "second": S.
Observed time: {"hour": 10, "minute": 27}
